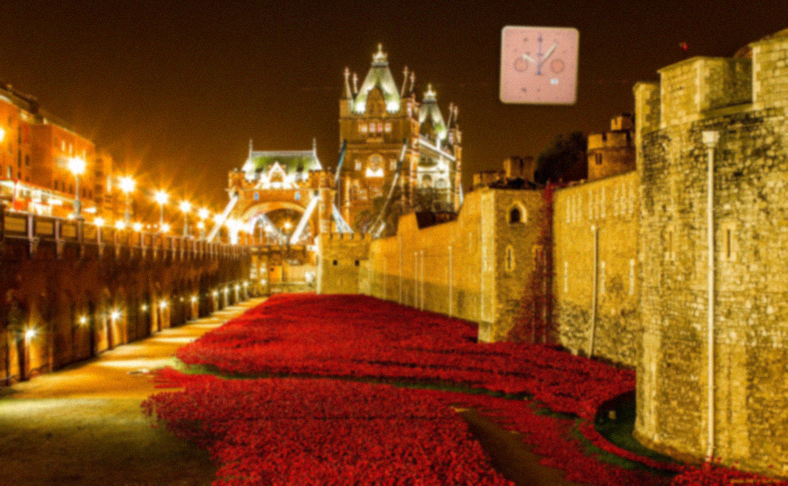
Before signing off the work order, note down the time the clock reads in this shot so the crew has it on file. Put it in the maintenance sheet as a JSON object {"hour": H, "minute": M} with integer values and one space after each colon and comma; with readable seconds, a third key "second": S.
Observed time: {"hour": 10, "minute": 6}
